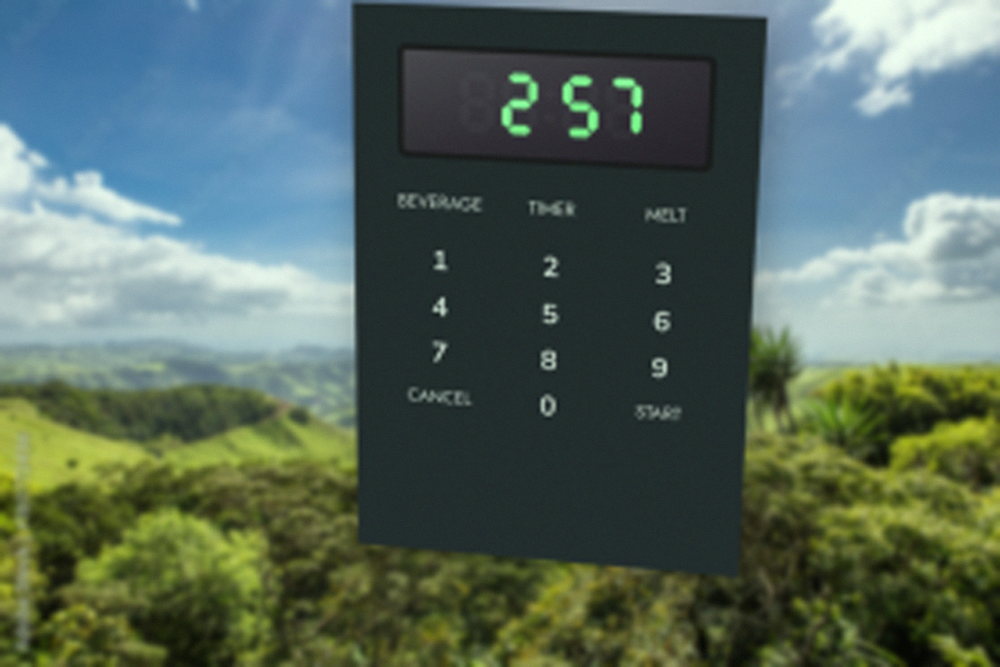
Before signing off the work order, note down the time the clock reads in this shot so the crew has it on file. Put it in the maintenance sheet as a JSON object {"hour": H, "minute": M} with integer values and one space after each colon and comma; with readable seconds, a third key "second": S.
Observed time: {"hour": 2, "minute": 57}
